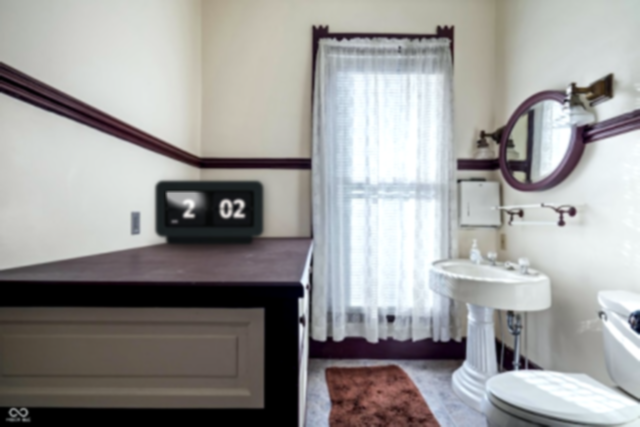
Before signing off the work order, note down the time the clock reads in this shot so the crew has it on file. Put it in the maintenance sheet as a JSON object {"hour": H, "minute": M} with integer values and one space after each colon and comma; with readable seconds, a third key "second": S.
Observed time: {"hour": 2, "minute": 2}
